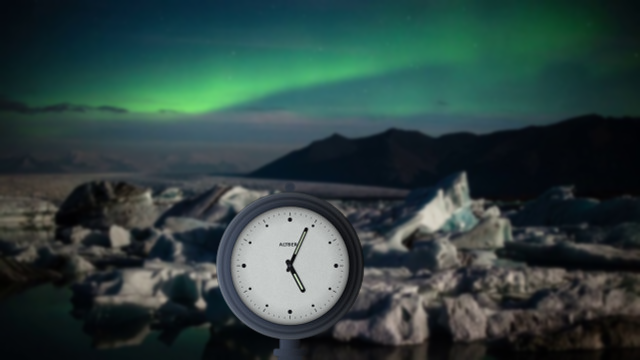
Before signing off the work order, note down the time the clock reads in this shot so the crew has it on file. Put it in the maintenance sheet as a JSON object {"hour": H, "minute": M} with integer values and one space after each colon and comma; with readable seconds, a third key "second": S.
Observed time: {"hour": 5, "minute": 4}
